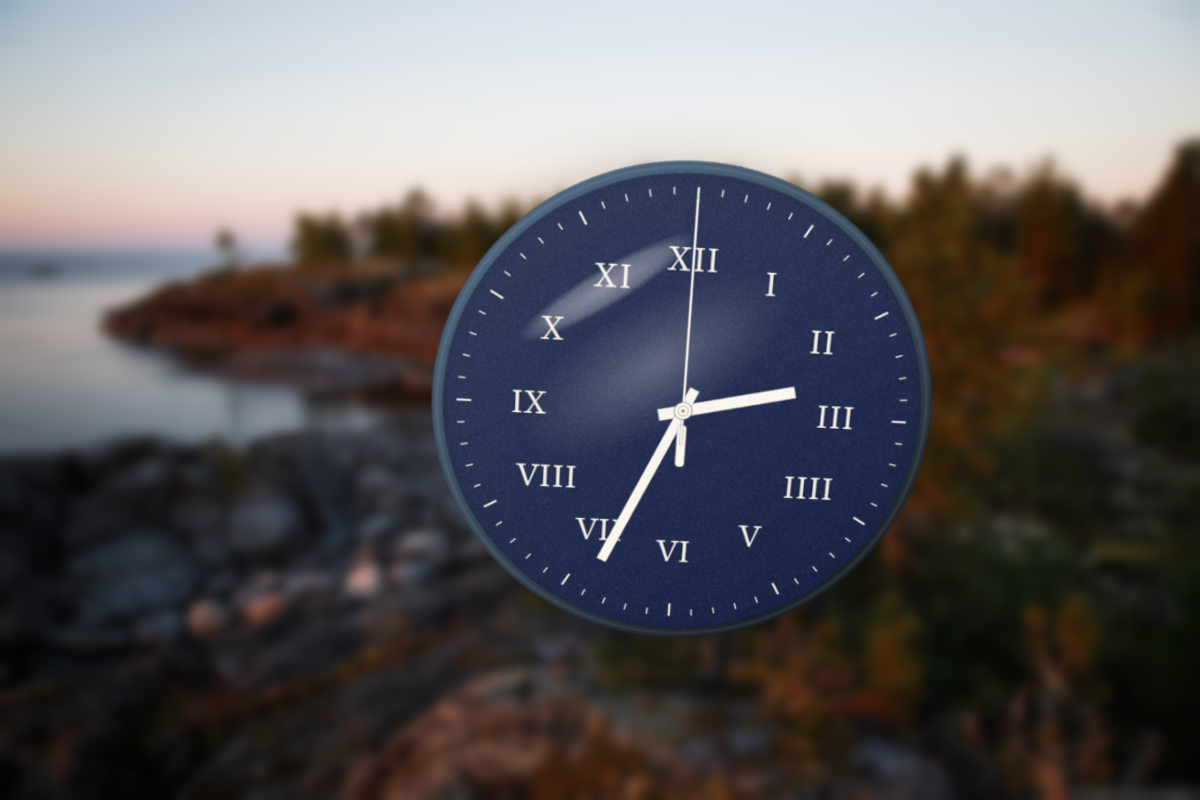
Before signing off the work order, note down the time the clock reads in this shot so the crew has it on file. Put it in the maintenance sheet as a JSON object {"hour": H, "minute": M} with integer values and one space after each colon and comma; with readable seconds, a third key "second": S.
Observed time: {"hour": 2, "minute": 34, "second": 0}
